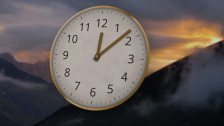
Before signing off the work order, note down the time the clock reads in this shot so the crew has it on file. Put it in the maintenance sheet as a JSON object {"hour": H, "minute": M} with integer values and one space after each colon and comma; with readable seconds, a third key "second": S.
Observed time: {"hour": 12, "minute": 8}
